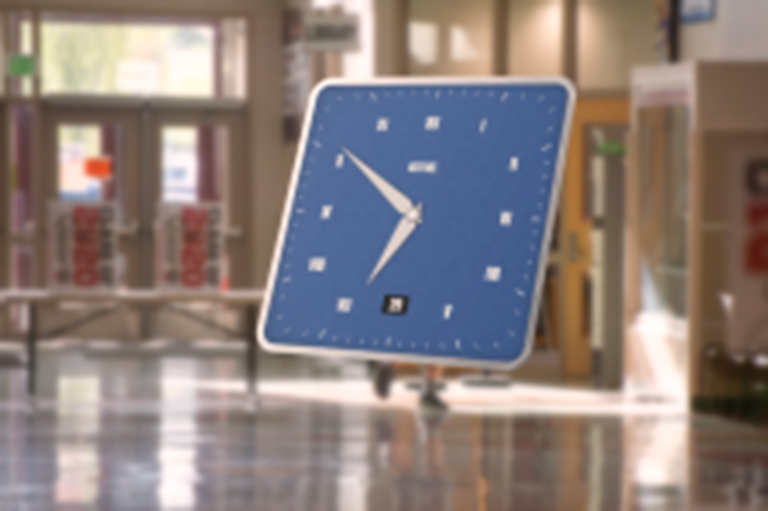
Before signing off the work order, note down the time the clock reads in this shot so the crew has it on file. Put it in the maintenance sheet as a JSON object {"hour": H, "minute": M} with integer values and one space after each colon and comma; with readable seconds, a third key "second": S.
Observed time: {"hour": 6, "minute": 51}
